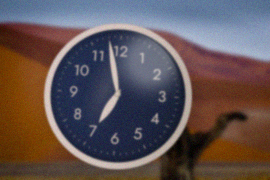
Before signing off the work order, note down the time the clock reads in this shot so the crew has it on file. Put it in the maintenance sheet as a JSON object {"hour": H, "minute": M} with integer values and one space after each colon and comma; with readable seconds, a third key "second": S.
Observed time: {"hour": 6, "minute": 58}
